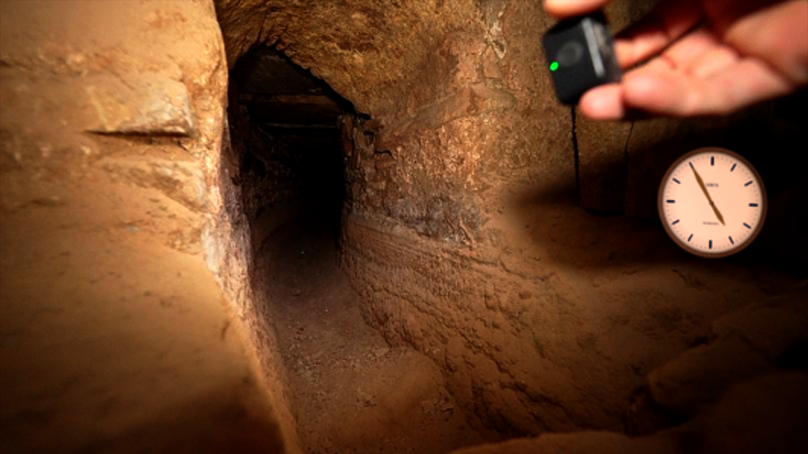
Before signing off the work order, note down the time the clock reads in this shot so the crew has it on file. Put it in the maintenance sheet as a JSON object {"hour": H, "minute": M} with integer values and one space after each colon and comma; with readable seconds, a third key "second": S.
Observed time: {"hour": 4, "minute": 55}
